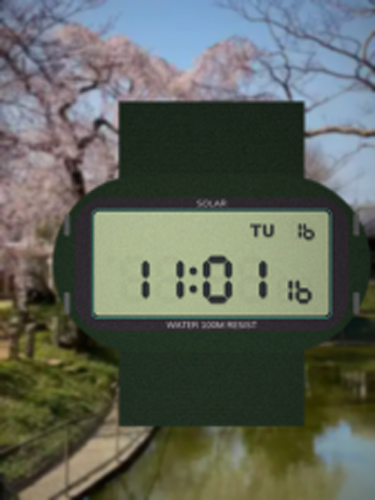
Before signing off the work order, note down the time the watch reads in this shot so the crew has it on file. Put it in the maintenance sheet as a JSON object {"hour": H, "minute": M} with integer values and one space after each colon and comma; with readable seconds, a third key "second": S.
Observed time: {"hour": 11, "minute": 1, "second": 16}
